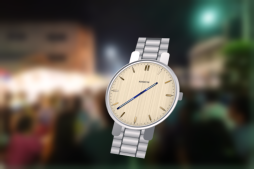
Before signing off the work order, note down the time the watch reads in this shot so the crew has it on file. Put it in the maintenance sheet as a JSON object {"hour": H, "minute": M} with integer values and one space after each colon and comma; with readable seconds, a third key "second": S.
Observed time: {"hour": 1, "minute": 38}
